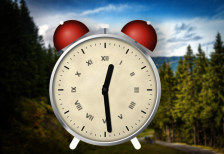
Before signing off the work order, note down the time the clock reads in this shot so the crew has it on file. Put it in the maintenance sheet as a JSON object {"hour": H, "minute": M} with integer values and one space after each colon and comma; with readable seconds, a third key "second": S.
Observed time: {"hour": 12, "minute": 29}
